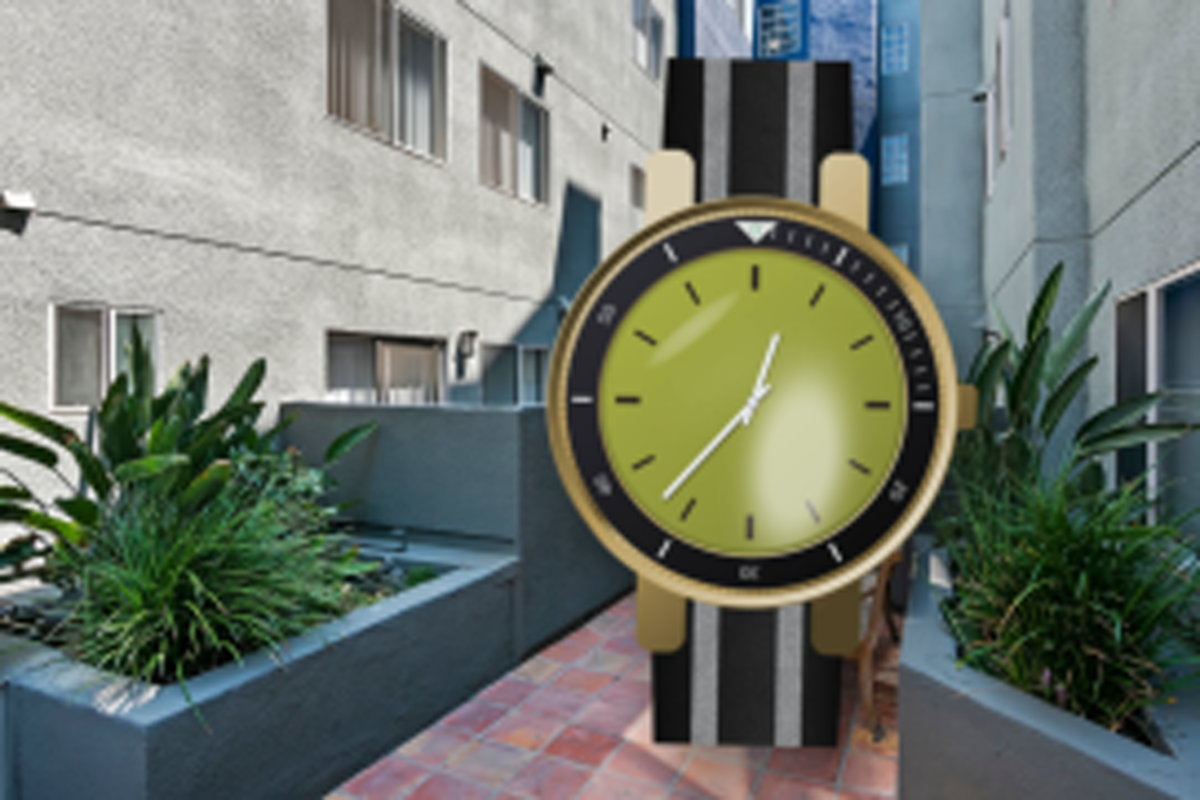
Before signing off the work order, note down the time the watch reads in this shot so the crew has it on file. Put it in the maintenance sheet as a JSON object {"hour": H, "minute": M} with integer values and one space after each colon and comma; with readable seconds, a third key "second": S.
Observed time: {"hour": 12, "minute": 37}
